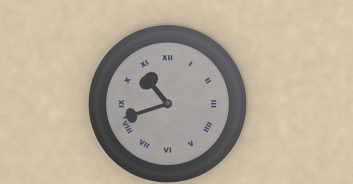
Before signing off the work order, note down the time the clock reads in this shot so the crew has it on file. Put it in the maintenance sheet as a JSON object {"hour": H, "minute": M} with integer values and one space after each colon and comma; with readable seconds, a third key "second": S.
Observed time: {"hour": 10, "minute": 42}
